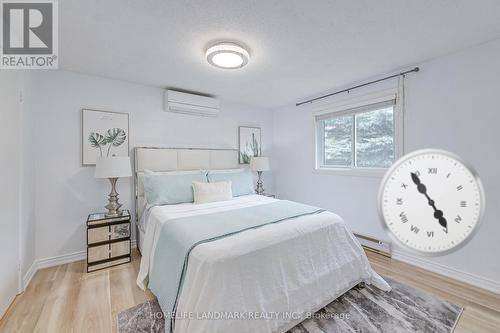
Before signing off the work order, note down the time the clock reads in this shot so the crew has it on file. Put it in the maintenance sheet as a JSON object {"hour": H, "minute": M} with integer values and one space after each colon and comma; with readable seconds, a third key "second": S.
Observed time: {"hour": 4, "minute": 54}
